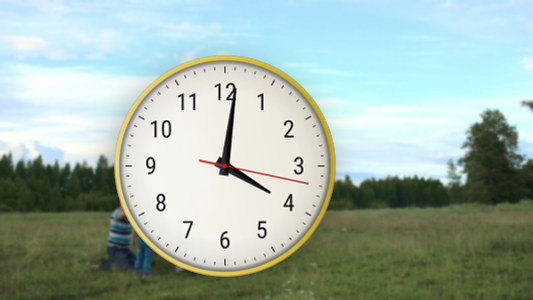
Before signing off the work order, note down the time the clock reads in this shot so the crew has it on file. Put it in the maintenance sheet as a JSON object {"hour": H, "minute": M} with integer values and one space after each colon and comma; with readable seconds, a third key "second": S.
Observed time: {"hour": 4, "minute": 1, "second": 17}
